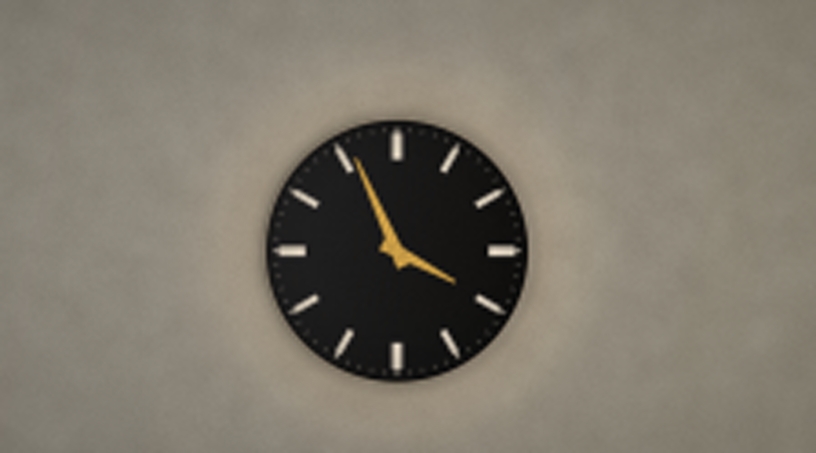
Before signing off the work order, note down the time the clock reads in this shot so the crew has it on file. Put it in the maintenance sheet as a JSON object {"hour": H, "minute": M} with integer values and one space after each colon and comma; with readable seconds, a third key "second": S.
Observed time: {"hour": 3, "minute": 56}
